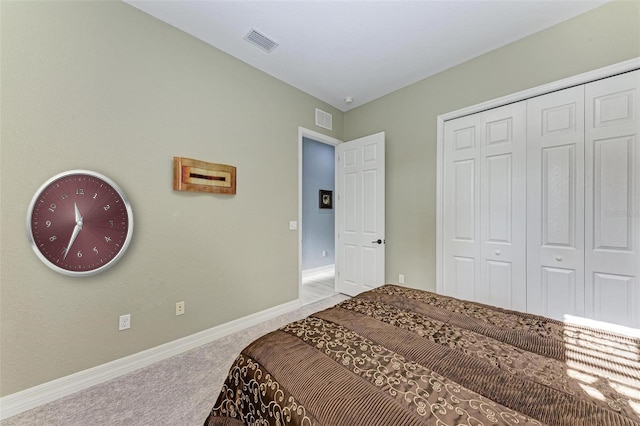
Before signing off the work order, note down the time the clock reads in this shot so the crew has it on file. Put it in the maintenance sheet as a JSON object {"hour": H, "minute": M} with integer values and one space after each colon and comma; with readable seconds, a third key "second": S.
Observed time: {"hour": 11, "minute": 34}
